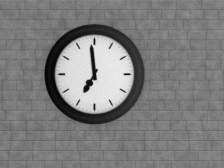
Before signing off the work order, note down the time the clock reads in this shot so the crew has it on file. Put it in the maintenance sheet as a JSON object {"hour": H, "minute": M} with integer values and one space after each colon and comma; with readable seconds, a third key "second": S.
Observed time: {"hour": 6, "minute": 59}
